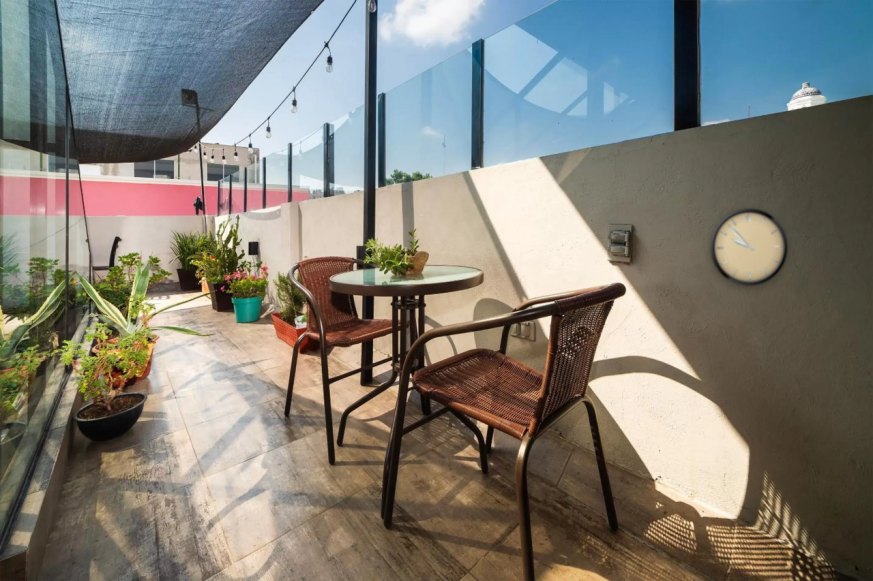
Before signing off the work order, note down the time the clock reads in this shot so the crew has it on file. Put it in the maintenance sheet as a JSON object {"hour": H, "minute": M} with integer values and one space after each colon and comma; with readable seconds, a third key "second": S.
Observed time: {"hour": 9, "minute": 53}
